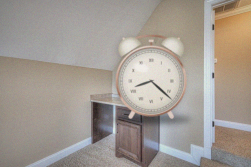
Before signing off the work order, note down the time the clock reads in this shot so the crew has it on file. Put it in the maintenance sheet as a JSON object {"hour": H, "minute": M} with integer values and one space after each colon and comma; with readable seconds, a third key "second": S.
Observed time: {"hour": 8, "minute": 22}
